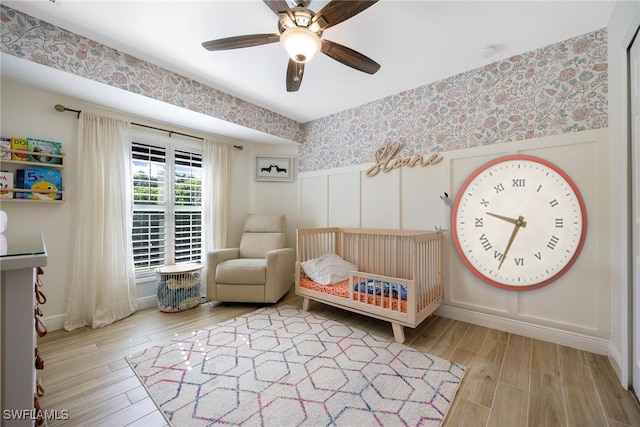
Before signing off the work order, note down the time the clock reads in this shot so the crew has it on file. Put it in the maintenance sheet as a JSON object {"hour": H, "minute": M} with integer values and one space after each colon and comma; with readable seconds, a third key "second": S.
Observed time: {"hour": 9, "minute": 34}
